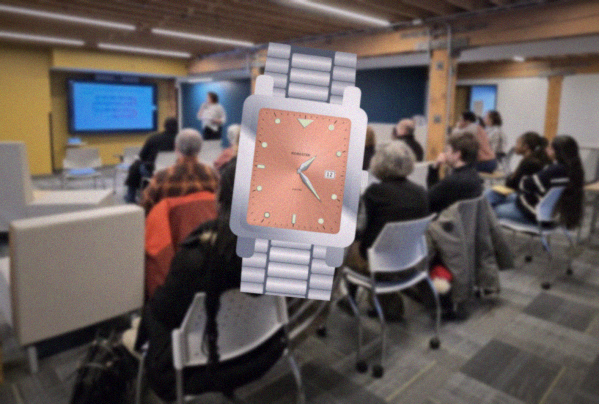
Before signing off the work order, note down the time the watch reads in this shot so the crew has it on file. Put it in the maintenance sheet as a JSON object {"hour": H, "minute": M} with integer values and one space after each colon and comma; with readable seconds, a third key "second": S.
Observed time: {"hour": 1, "minute": 23}
